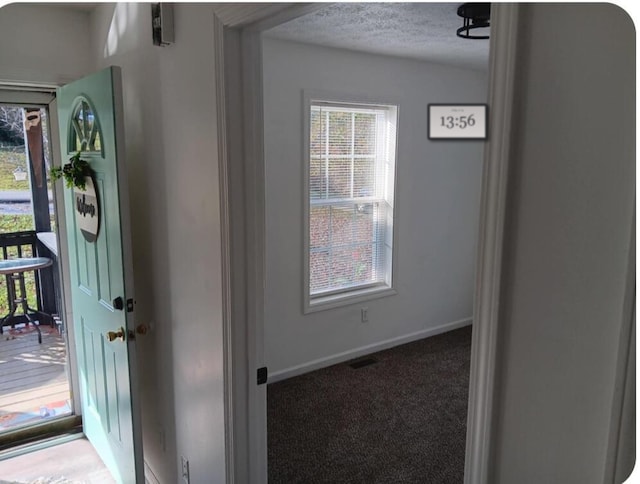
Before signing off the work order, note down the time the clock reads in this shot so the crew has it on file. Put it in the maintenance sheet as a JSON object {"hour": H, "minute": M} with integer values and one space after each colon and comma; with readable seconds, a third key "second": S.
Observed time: {"hour": 13, "minute": 56}
